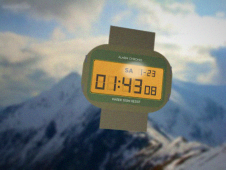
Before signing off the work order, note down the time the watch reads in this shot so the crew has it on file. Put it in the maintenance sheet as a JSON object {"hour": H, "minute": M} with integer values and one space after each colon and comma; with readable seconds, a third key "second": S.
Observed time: {"hour": 1, "minute": 43, "second": 8}
